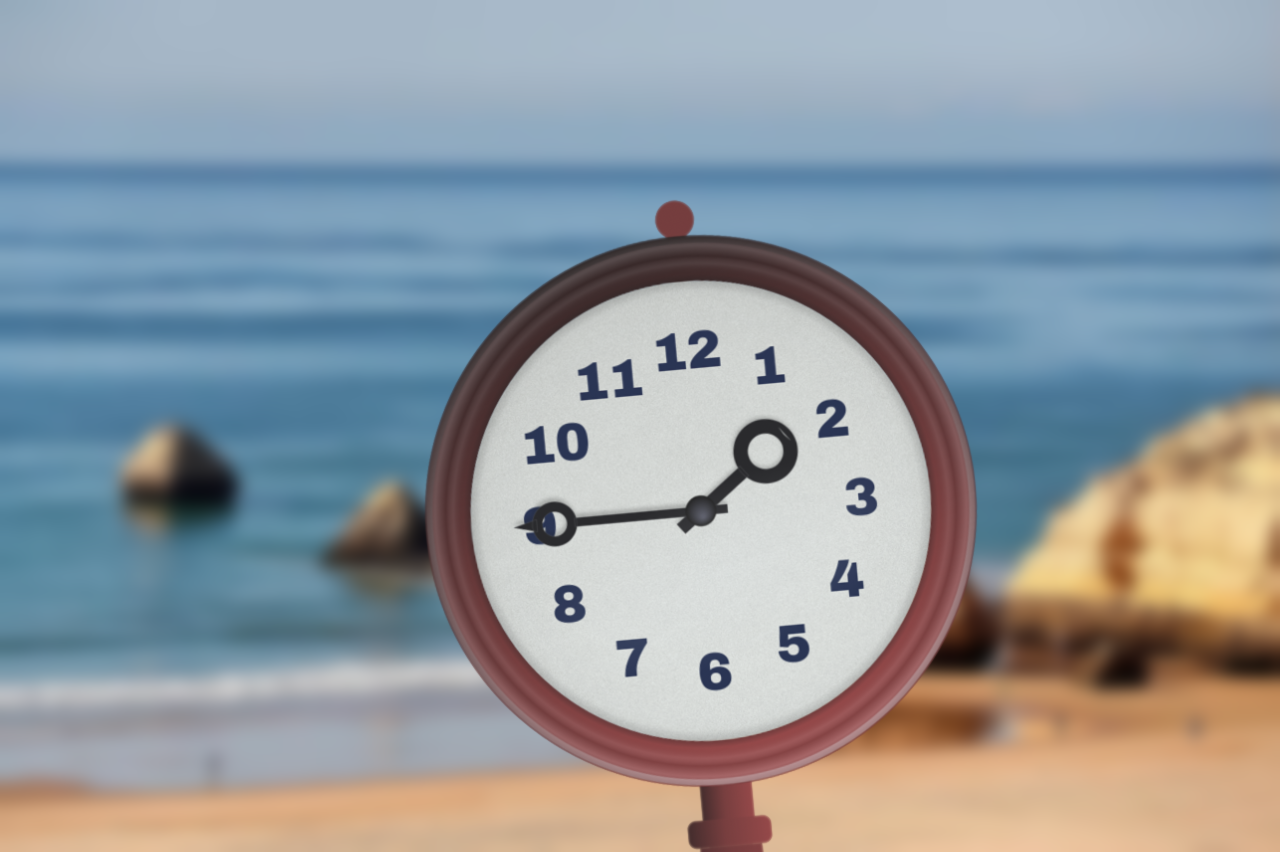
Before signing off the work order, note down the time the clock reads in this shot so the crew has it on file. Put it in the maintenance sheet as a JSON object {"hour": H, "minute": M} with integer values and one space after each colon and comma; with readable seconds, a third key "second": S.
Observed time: {"hour": 1, "minute": 45}
